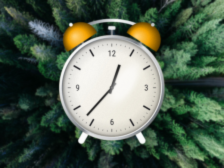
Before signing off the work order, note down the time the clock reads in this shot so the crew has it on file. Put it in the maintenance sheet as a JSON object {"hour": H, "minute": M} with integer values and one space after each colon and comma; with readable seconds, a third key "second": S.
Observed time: {"hour": 12, "minute": 37}
